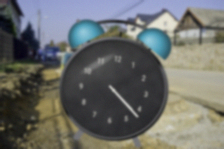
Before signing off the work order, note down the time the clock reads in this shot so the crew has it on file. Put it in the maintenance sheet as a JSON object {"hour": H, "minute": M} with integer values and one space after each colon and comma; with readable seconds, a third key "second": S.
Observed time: {"hour": 4, "minute": 22}
